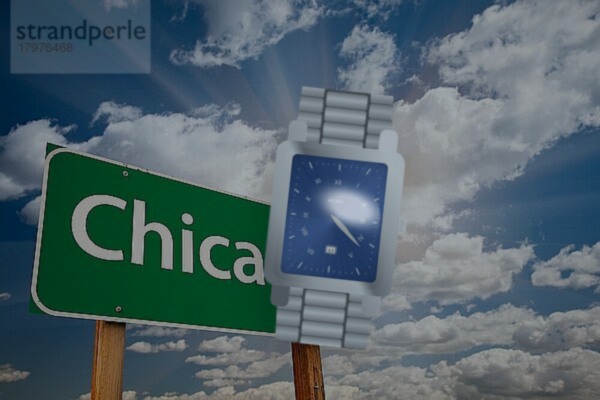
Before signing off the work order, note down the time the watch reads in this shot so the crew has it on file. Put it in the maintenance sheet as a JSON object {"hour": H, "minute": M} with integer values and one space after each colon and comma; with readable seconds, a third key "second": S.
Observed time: {"hour": 4, "minute": 22}
